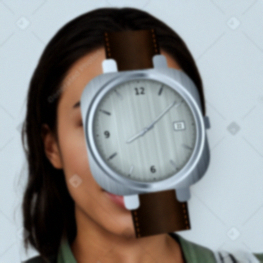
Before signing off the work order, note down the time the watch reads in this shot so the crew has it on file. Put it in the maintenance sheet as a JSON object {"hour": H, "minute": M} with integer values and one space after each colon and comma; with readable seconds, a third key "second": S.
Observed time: {"hour": 8, "minute": 9}
